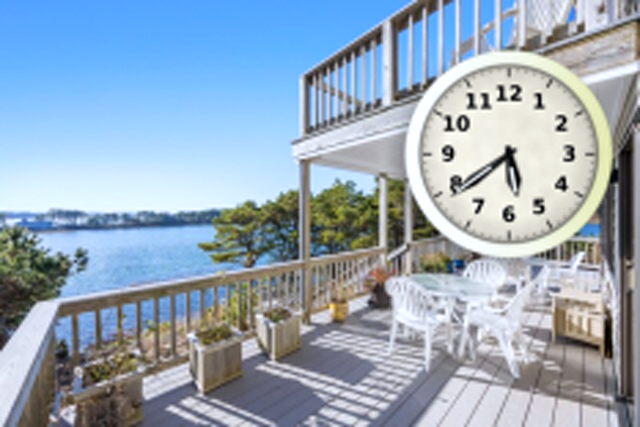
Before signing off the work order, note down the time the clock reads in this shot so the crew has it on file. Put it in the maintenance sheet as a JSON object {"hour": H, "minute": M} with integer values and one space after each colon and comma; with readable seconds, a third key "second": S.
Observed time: {"hour": 5, "minute": 39}
